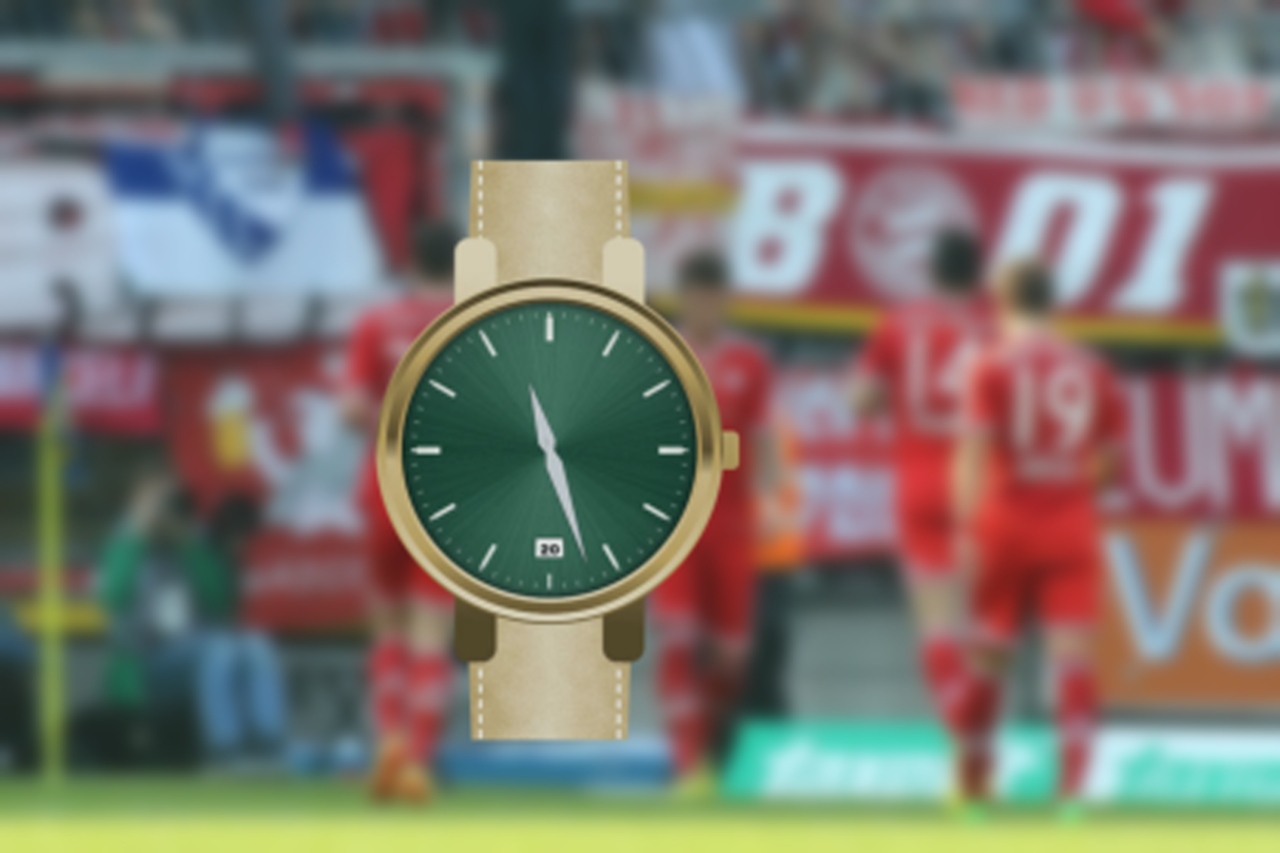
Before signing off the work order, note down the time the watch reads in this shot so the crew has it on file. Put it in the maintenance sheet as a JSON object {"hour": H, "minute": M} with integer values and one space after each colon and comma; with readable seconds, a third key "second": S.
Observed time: {"hour": 11, "minute": 27}
